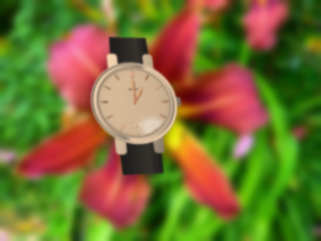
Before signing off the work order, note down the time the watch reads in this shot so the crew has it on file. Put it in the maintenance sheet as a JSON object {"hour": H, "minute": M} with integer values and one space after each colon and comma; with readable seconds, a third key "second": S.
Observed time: {"hour": 1, "minute": 0}
